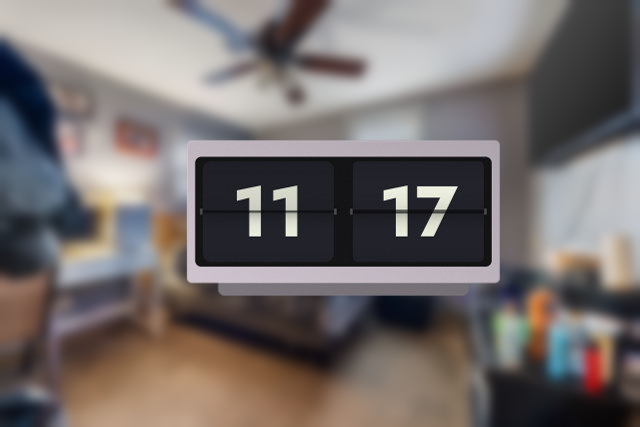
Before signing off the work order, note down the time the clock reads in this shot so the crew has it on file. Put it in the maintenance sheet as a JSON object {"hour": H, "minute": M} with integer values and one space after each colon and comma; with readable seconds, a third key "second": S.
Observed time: {"hour": 11, "minute": 17}
